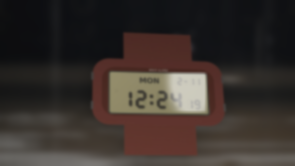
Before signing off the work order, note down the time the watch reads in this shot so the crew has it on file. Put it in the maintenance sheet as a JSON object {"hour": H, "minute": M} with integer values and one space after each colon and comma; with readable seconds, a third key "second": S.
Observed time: {"hour": 12, "minute": 24}
